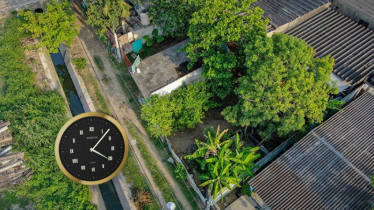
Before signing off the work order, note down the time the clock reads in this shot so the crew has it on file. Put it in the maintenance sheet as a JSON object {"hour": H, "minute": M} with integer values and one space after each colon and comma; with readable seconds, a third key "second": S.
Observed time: {"hour": 4, "minute": 7}
